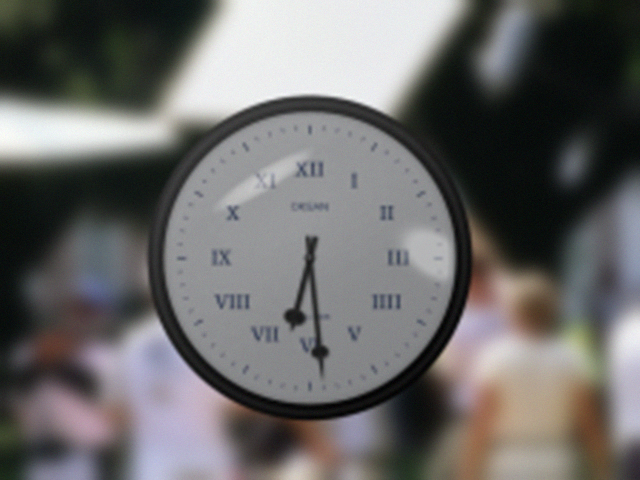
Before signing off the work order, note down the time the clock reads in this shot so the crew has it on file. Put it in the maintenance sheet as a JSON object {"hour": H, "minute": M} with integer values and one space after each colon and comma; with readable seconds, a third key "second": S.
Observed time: {"hour": 6, "minute": 29}
